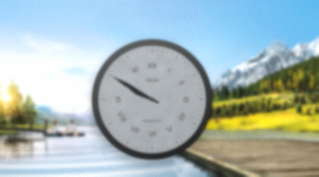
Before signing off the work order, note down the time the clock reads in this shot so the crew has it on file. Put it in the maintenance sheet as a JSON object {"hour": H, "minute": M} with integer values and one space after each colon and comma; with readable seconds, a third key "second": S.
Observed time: {"hour": 9, "minute": 50}
